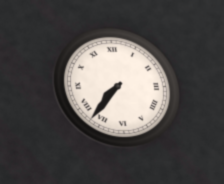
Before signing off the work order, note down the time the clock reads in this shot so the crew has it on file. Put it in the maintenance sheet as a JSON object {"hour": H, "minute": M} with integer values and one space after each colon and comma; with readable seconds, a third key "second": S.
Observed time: {"hour": 7, "minute": 37}
